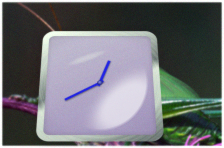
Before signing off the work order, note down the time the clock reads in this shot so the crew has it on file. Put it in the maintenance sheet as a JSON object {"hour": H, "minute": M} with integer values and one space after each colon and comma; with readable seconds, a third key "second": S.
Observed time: {"hour": 12, "minute": 40}
